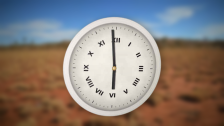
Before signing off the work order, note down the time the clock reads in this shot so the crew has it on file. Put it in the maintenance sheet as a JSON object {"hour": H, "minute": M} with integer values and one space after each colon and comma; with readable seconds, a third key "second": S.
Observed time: {"hour": 5, "minute": 59}
